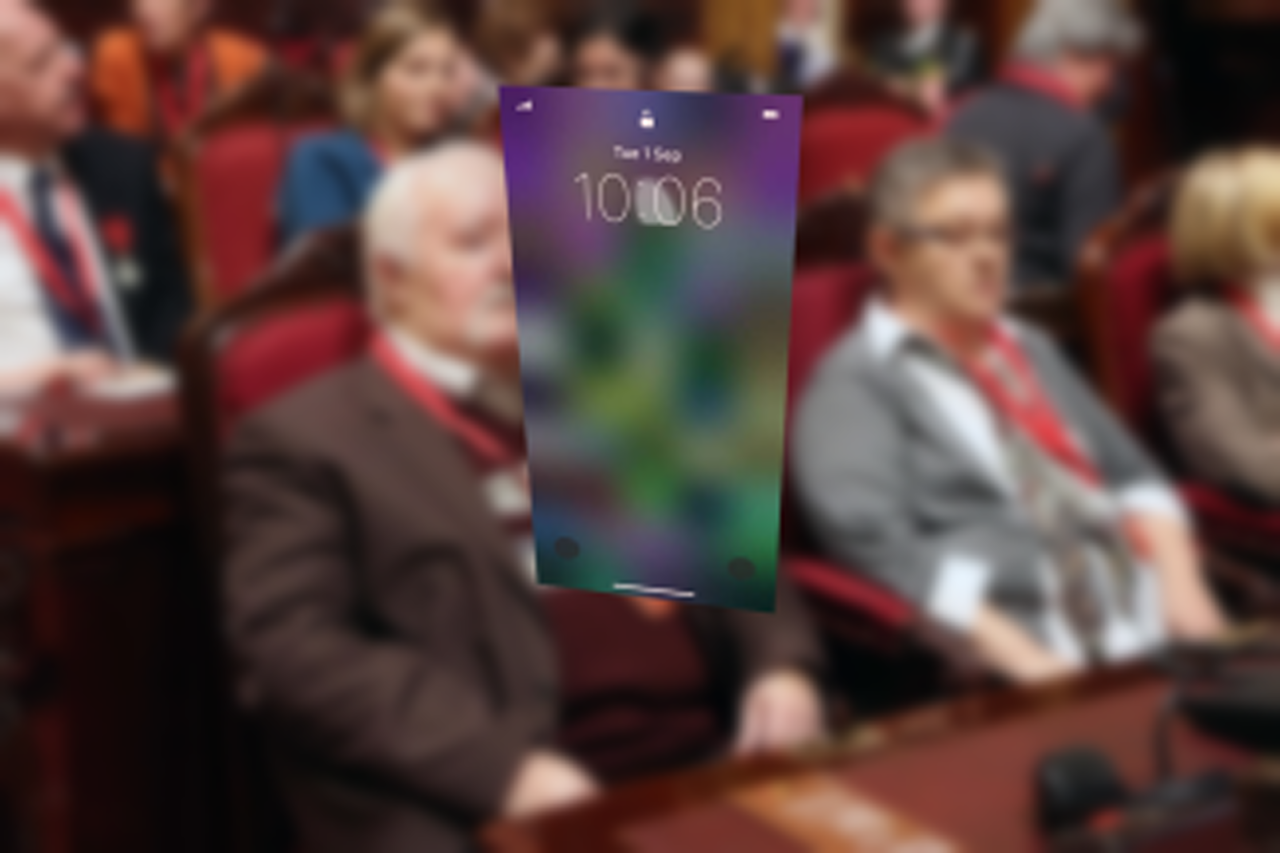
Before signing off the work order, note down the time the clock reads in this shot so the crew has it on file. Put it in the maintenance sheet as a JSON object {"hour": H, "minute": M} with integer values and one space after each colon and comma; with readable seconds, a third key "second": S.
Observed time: {"hour": 10, "minute": 6}
